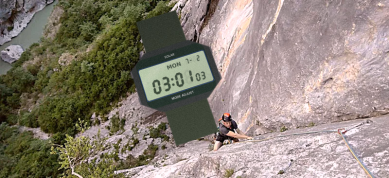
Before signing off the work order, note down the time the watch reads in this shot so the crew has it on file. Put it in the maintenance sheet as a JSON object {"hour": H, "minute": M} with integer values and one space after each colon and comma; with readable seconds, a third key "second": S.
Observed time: {"hour": 3, "minute": 1, "second": 3}
